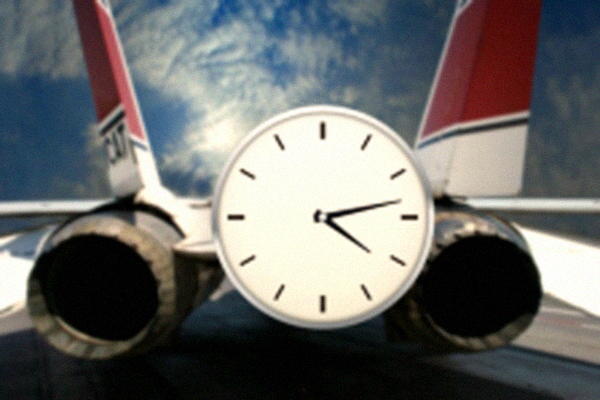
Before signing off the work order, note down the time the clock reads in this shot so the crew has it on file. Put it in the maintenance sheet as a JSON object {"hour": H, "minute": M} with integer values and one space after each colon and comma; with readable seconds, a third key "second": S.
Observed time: {"hour": 4, "minute": 13}
